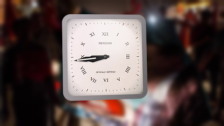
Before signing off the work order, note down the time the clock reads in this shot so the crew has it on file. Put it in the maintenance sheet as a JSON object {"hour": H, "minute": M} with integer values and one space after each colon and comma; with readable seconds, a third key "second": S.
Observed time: {"hour": 8, "minute": 44}
